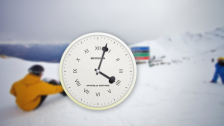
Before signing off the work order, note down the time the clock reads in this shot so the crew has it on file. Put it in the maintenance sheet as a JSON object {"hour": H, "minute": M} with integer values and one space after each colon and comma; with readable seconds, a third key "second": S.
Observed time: {"hour": 4, "minute": 3}
